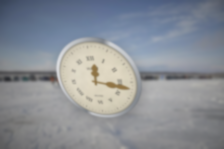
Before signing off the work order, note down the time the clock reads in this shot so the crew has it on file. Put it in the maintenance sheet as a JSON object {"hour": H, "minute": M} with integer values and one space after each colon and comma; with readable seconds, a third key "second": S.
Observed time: {"hour": 12, "minute": 17}
